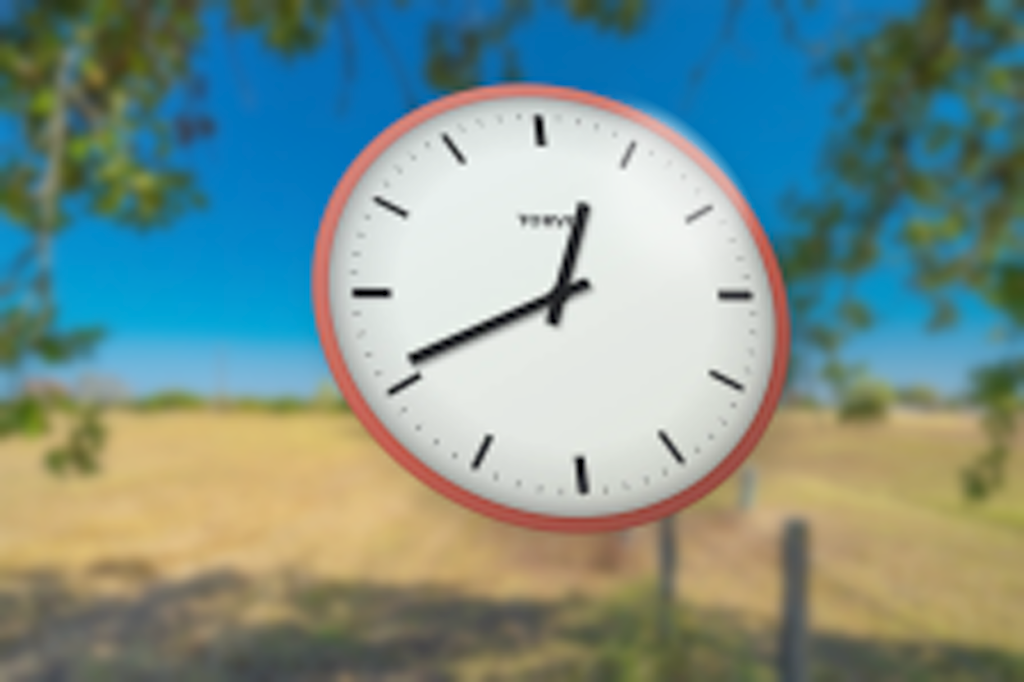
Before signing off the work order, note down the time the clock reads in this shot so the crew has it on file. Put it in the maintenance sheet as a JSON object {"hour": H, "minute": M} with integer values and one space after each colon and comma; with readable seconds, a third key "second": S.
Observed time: {"hour": 12, "minute": 41}
